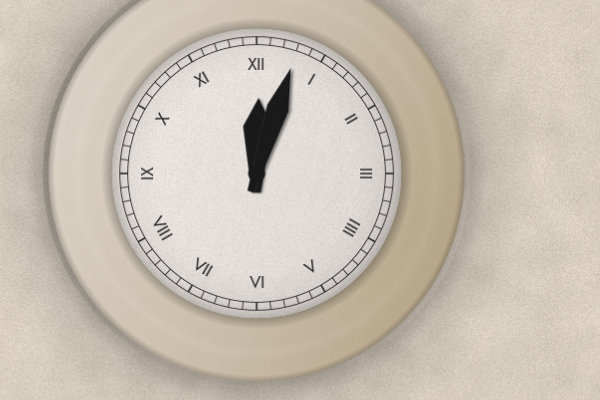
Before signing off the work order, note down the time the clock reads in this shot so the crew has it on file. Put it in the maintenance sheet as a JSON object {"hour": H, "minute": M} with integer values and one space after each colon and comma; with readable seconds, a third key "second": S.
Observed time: {"hour": 12, "minute": 3}
